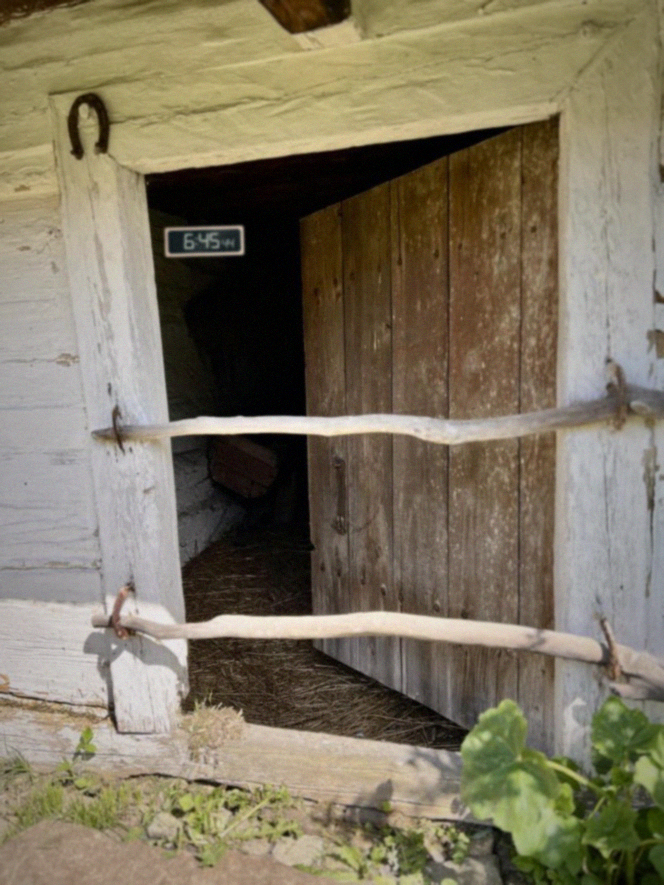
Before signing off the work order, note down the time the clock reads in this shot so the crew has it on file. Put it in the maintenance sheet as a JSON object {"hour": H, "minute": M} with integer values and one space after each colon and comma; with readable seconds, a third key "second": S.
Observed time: {"hour": 6, "minute": 45}
